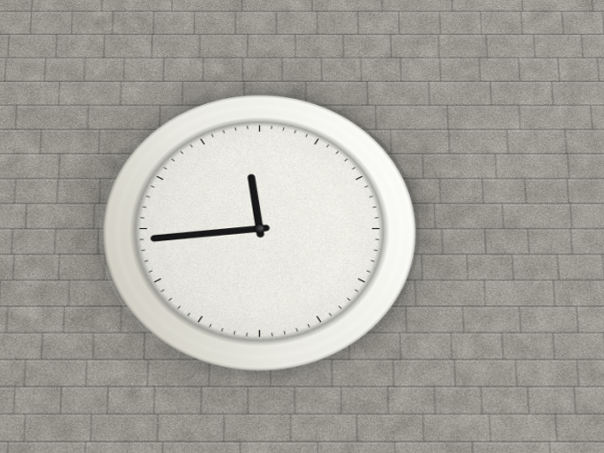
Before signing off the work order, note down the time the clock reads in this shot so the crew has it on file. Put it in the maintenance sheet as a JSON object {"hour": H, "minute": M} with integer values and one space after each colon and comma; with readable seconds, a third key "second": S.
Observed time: {"hour": 11, "minute": 44}
